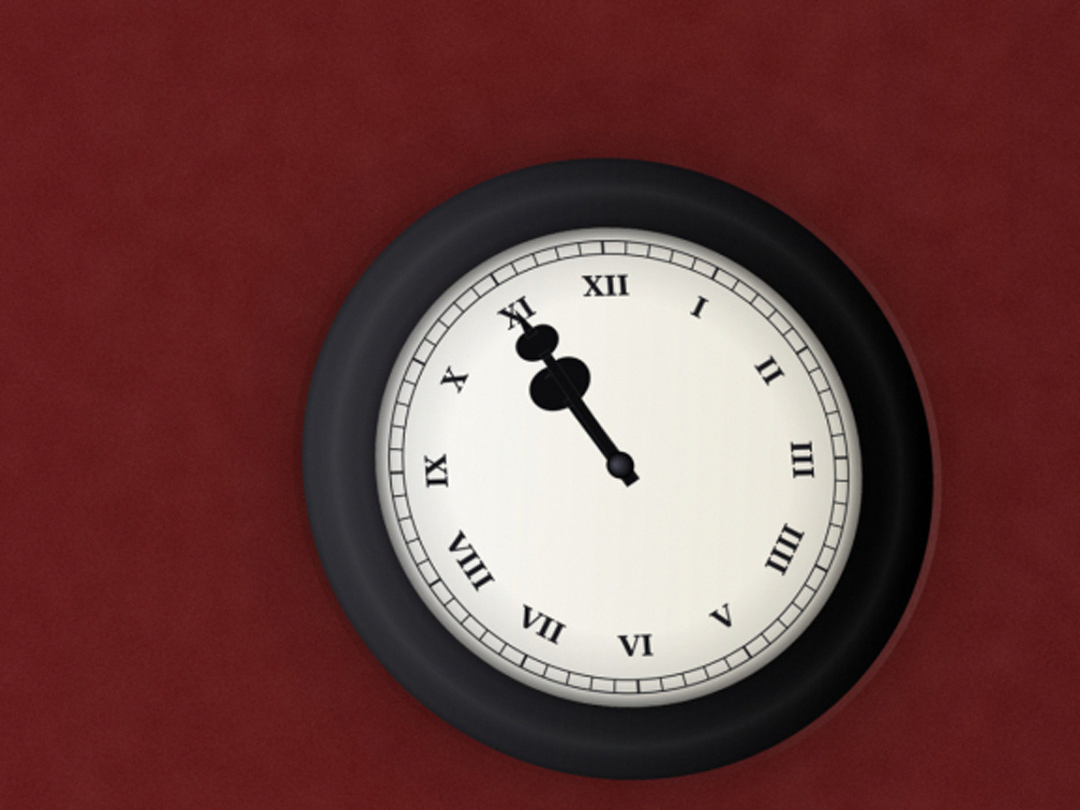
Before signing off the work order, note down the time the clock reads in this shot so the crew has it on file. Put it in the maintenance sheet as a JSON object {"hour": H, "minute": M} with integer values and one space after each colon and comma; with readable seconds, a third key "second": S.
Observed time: {"hour": 10, "minute": 55}
